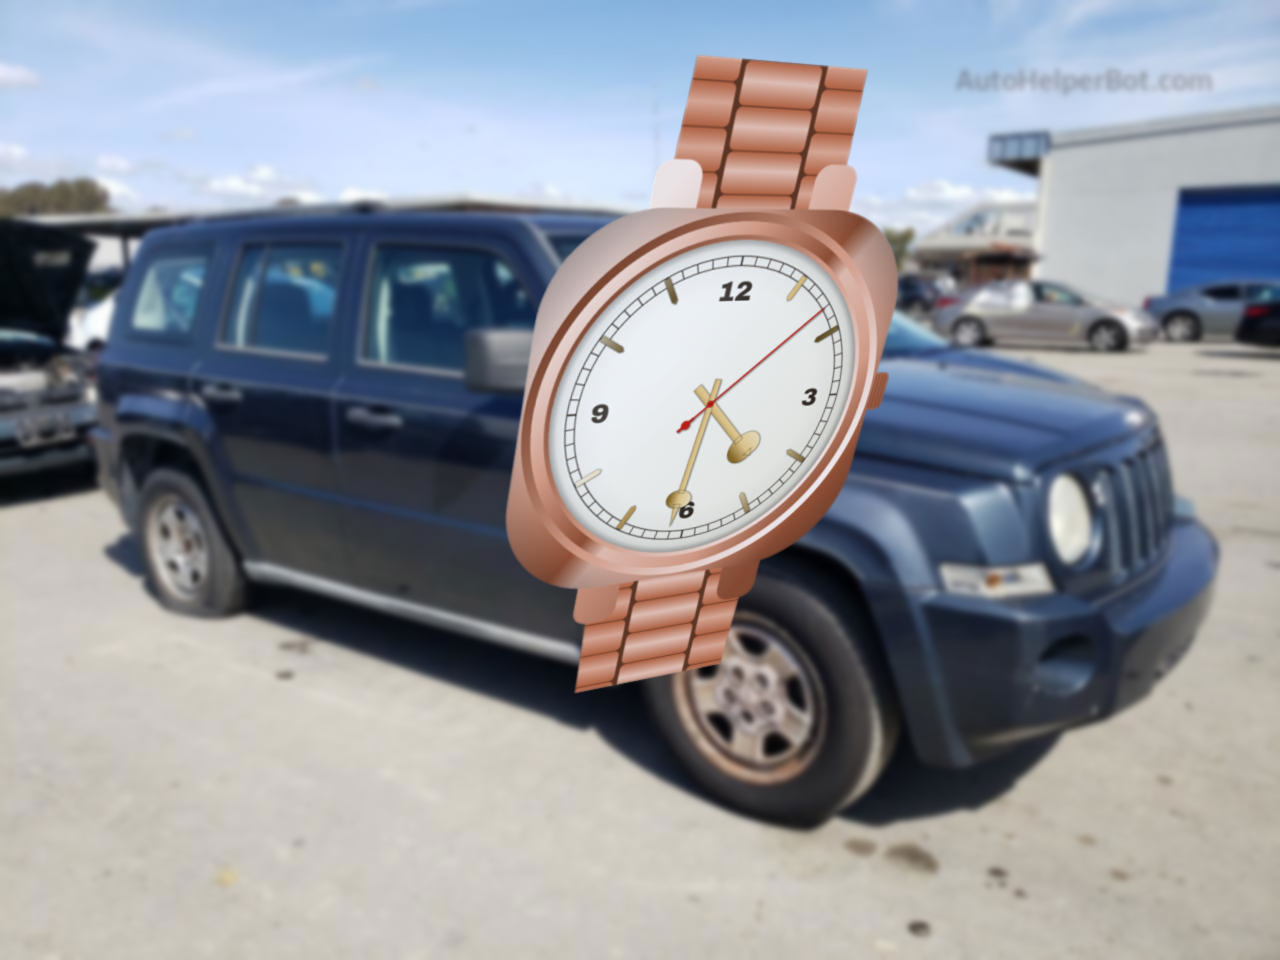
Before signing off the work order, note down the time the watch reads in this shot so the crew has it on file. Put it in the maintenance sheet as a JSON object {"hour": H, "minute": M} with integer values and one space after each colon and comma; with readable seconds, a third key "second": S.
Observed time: {"hour": 4, "minute": 31, "second": 8}
